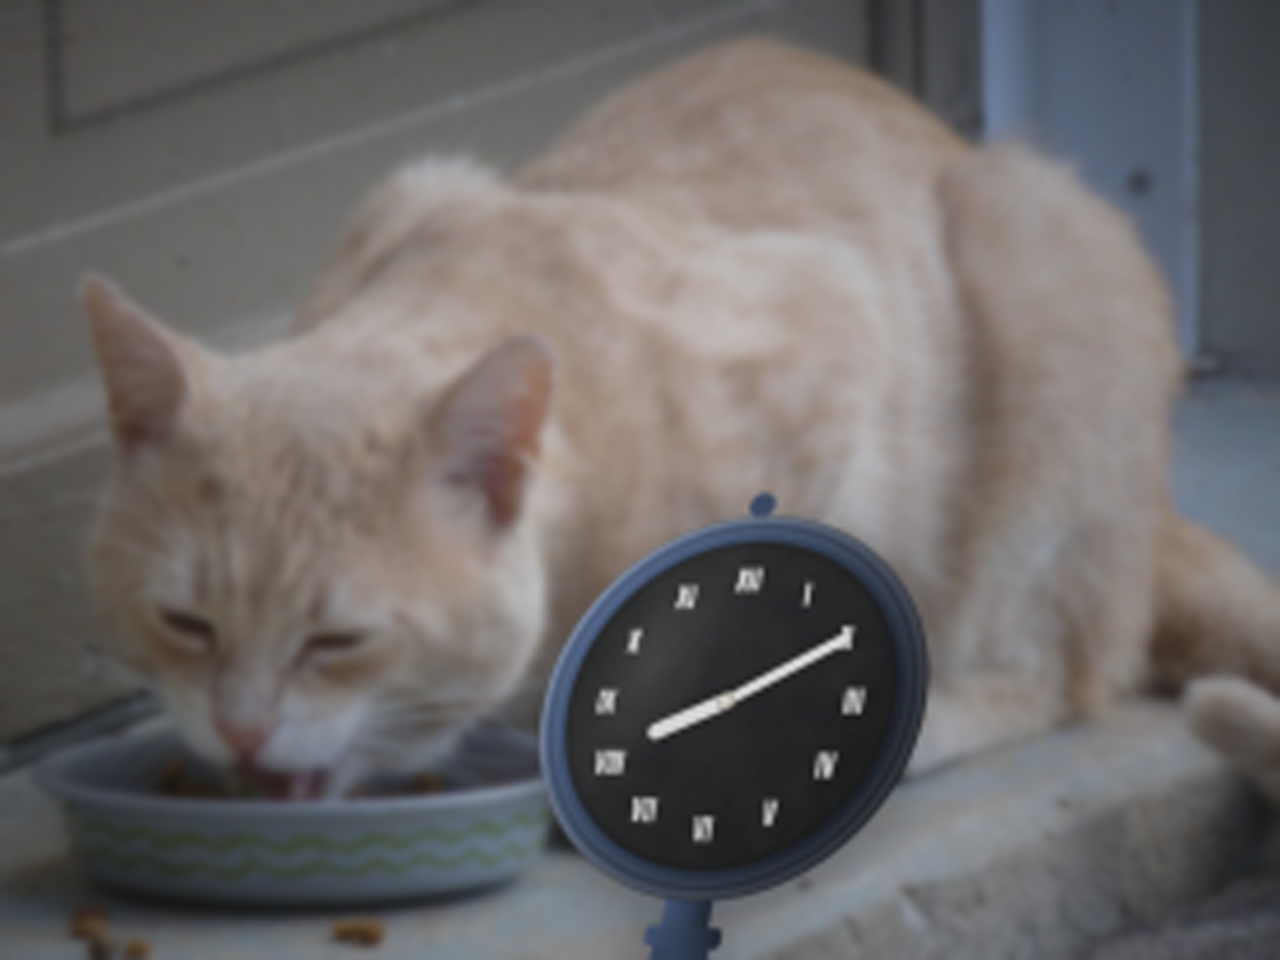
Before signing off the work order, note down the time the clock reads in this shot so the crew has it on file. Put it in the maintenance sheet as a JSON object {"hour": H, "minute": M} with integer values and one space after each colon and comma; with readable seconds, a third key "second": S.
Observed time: {"hour": 8, "minute": 10}
